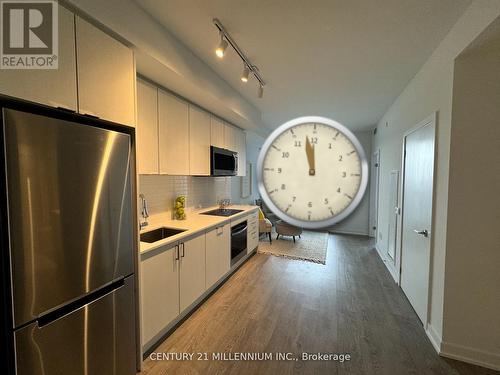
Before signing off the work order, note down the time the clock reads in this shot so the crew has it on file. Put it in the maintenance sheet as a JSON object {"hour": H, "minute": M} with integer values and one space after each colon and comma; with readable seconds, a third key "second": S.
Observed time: {"hour": 11, "minute": 58}
